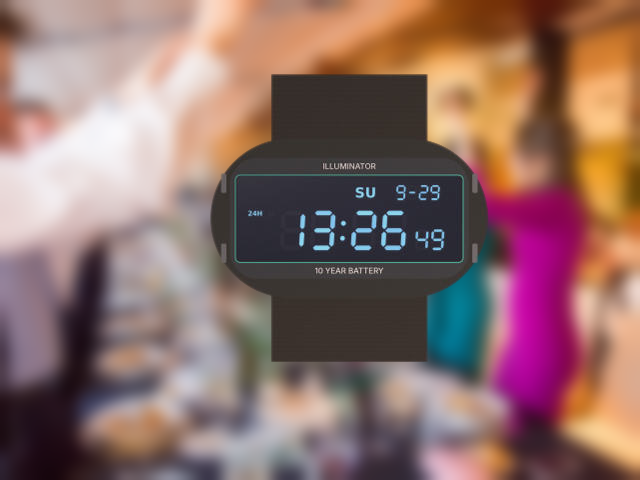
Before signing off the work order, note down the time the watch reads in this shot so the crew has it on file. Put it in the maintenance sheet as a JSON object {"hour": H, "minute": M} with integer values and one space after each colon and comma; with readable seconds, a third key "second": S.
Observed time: {"hour": 13, "minute": 26, "second": 49}
